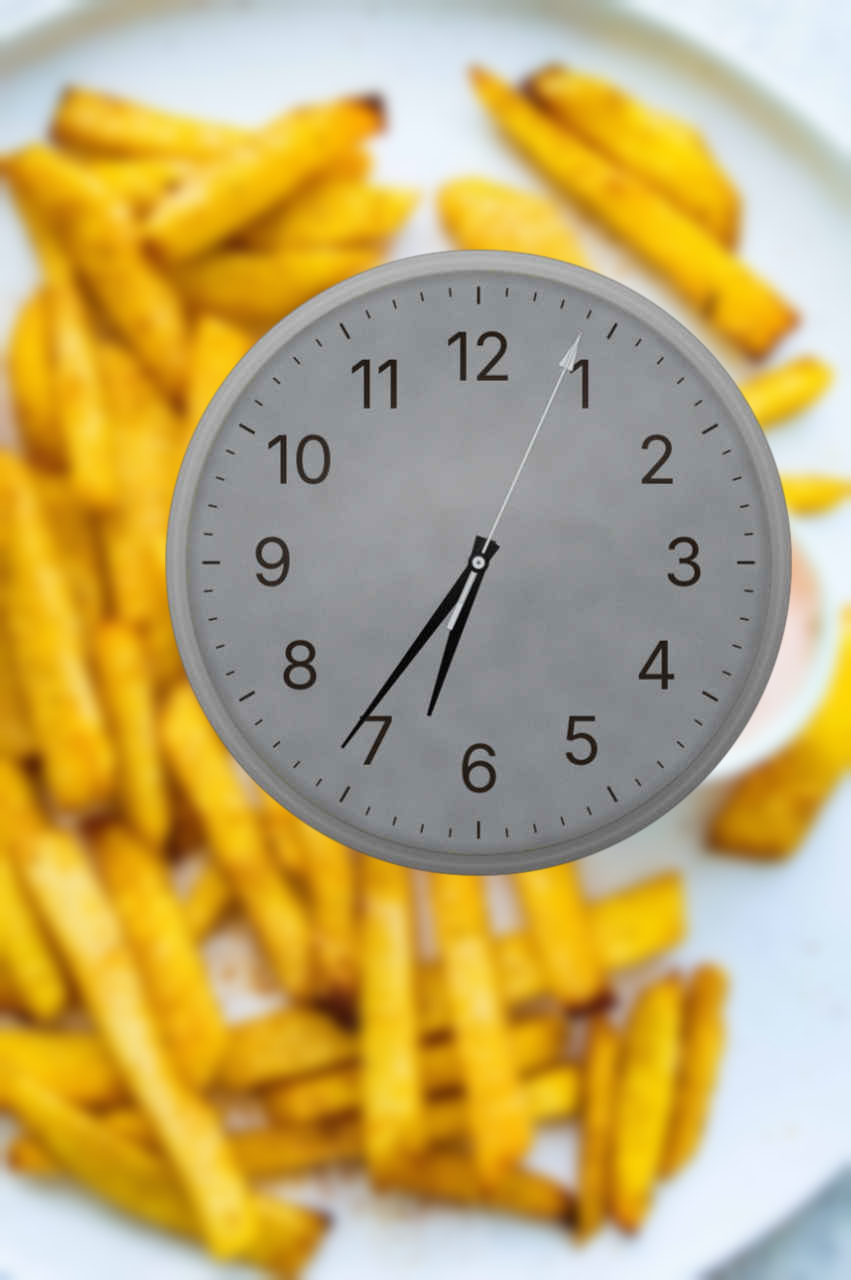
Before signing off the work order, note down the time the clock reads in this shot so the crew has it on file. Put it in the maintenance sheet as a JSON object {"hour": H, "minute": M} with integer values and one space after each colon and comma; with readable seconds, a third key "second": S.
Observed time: {"hour": 6, "minute": 36, "second": 4}
